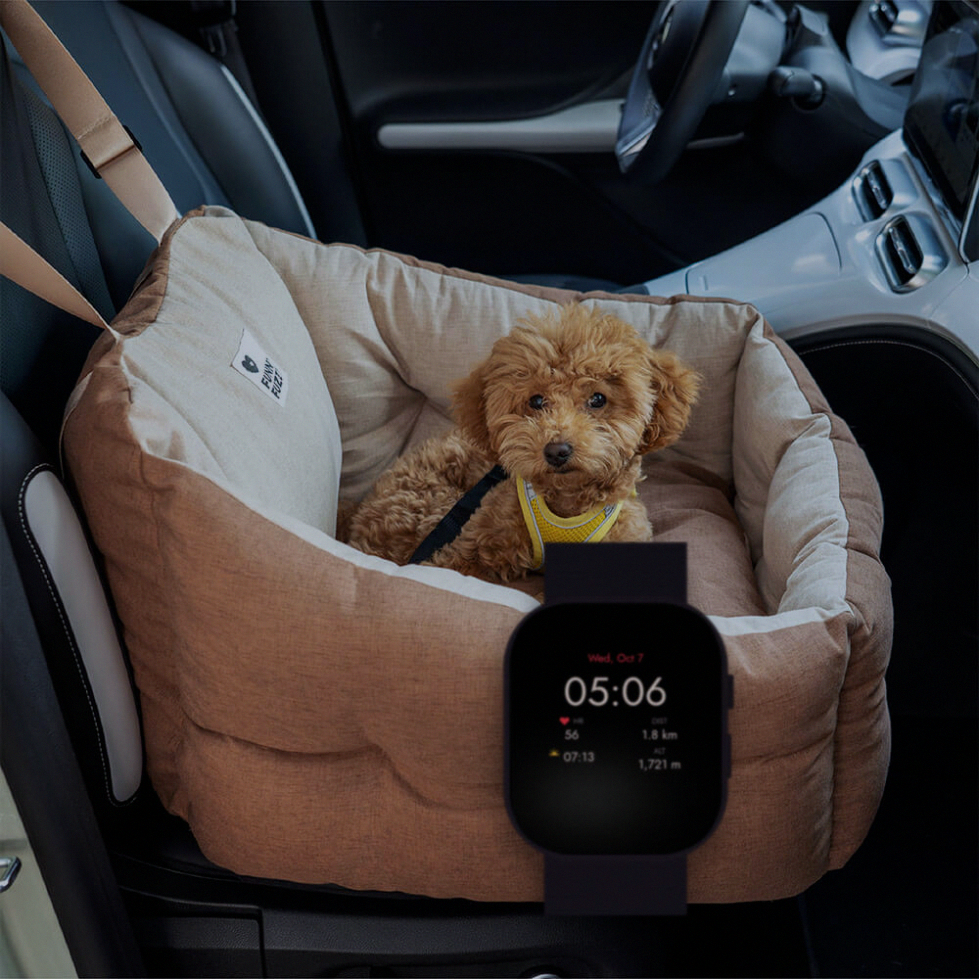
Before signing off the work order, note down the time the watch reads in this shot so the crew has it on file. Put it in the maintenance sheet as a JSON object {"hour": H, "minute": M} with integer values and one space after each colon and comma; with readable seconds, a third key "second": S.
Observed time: {"hour": 5, "minute": 6}
